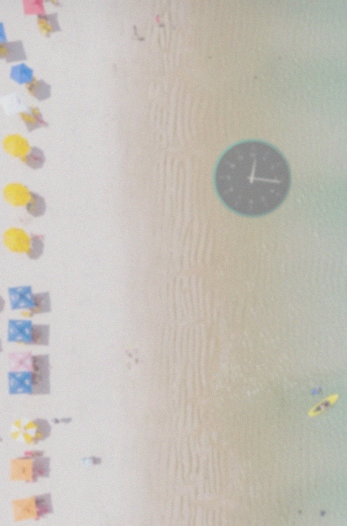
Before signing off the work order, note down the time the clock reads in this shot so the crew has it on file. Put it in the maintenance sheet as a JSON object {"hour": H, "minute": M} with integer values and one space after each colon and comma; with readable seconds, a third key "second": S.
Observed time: {"hour": 12, "minute": 16}
